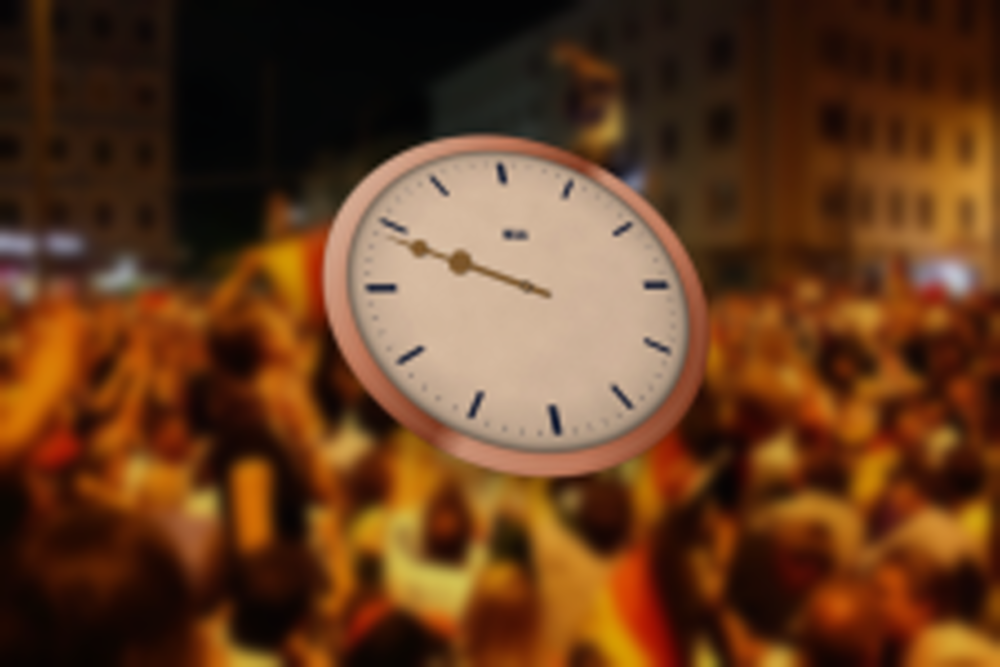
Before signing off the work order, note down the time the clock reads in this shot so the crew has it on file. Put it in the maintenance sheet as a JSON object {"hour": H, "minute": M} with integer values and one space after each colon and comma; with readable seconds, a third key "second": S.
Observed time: {"hour": 9, "minute": 49}
